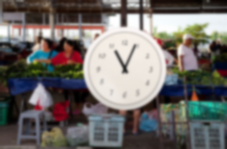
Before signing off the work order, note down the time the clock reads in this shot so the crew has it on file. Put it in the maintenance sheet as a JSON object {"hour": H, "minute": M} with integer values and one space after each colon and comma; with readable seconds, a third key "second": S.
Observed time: {"hour": 11, "minute": 4}
